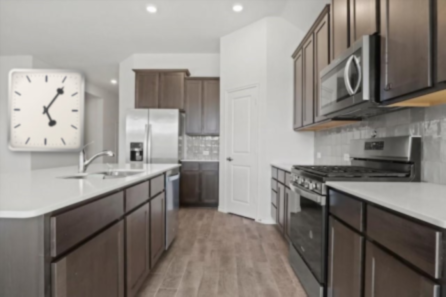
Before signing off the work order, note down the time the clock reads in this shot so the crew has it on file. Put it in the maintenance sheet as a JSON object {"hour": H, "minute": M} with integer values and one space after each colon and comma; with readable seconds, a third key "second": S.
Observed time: {"hour": 5, "minute": 6}
